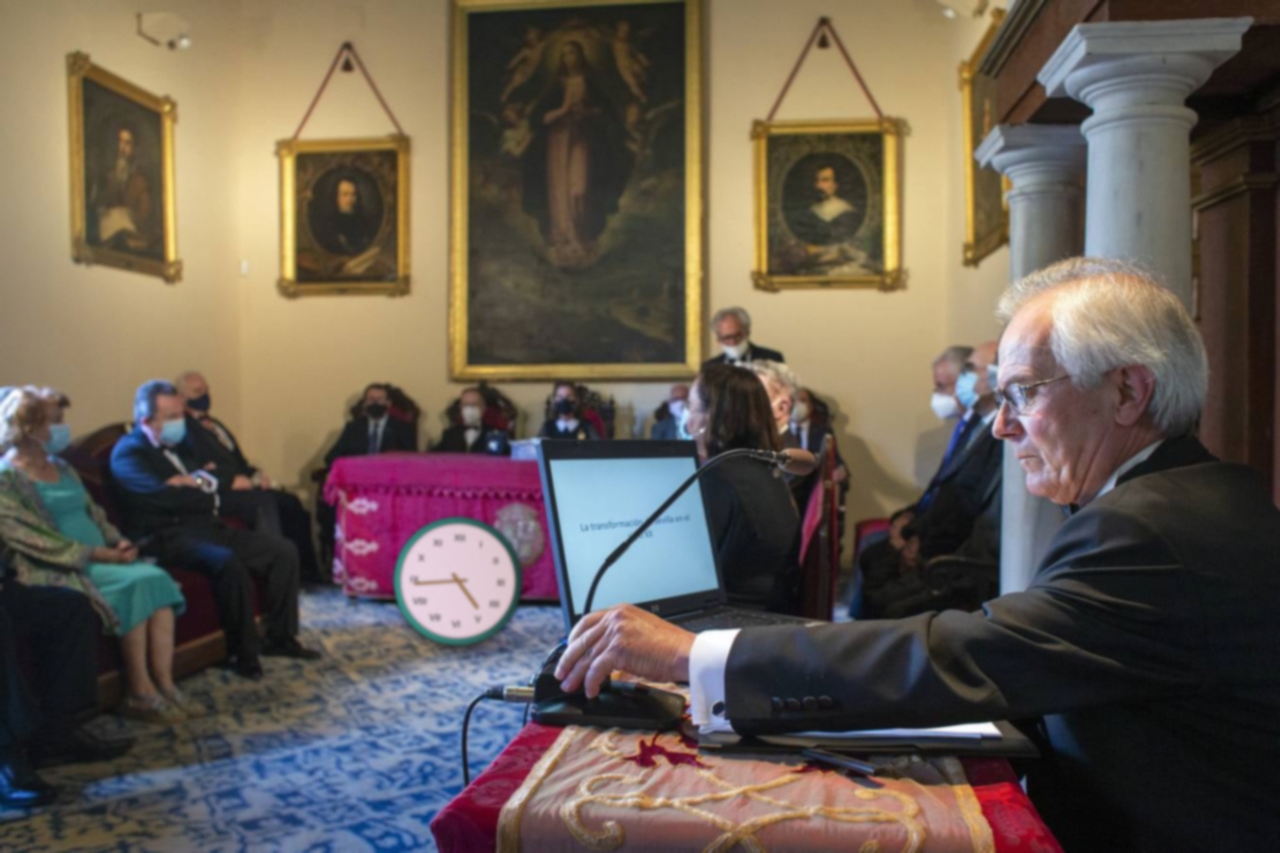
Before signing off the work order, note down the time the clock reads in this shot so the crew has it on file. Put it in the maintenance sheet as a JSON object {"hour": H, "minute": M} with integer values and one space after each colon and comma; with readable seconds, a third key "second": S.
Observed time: {"hour": 4, "minute": 44}
